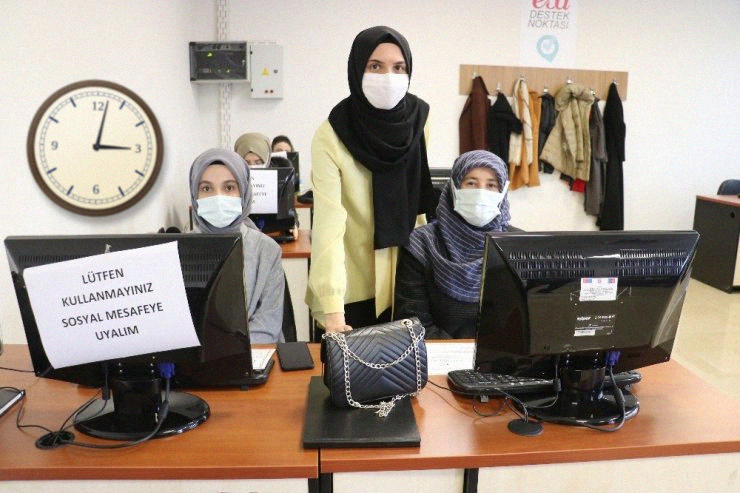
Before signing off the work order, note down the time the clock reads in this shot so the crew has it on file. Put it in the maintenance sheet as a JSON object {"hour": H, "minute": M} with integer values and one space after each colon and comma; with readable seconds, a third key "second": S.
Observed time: {"hour": 3, "minute": 2}
